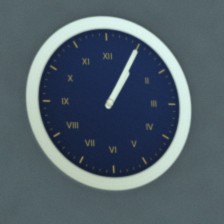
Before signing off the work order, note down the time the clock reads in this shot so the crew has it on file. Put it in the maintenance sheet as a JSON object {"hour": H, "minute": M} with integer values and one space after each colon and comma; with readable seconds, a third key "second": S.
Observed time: {"hour": 1, "minute": 5}
